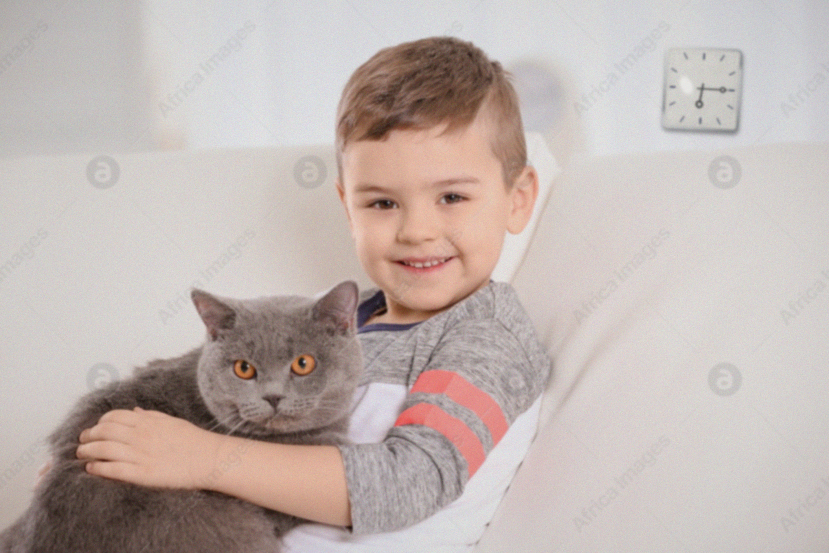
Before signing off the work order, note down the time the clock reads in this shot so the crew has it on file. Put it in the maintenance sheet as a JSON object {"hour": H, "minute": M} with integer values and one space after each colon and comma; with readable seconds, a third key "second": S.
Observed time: {"hour": 6, "minute": 15}
